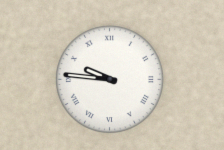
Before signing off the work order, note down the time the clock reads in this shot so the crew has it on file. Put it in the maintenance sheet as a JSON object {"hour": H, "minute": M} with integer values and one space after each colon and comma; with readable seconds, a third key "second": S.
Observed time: {"hour": 9, "minute": 46}
